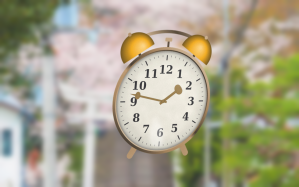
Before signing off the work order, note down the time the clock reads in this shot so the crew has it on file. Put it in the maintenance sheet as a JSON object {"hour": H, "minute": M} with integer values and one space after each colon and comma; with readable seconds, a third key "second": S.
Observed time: {"hour": 1, "minute": 47}
